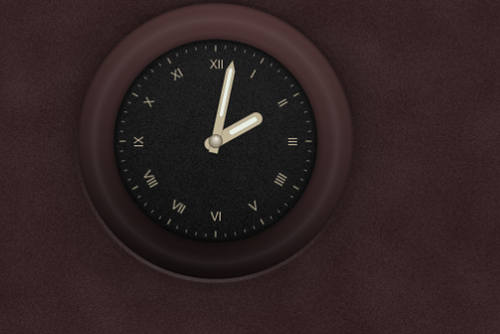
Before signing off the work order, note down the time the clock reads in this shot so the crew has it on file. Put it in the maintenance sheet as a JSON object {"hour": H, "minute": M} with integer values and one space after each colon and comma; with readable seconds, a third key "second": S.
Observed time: {"hour": 2, "minute": 2}
